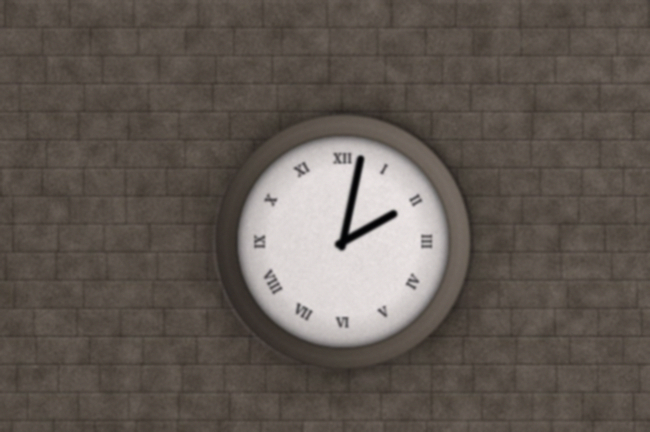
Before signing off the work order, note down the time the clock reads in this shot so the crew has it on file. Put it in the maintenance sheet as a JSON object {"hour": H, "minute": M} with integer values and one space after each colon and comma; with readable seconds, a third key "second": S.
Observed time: {"hour": 2, "minute": 2}
